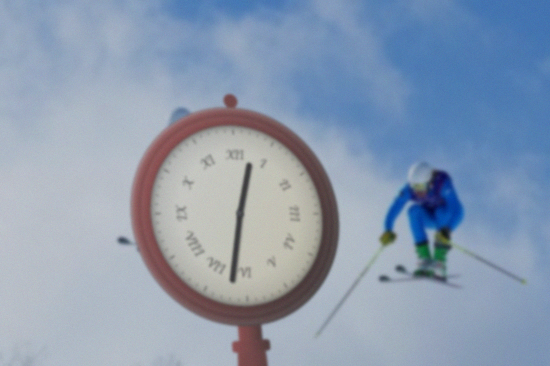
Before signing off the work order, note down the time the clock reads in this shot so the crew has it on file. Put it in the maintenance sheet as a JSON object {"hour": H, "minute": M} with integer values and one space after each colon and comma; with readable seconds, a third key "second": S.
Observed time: {"hour": 12, "minute": 32}
